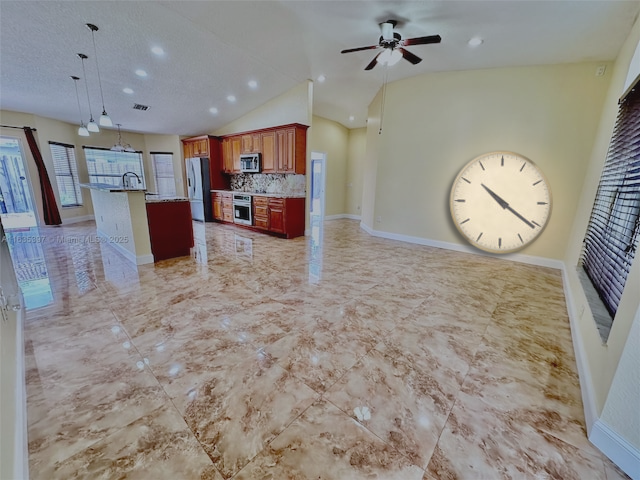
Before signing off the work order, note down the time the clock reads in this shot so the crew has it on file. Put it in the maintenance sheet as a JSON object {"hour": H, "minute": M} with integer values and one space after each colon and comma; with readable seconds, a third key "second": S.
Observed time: {"hour": 10, "minute": 21}
